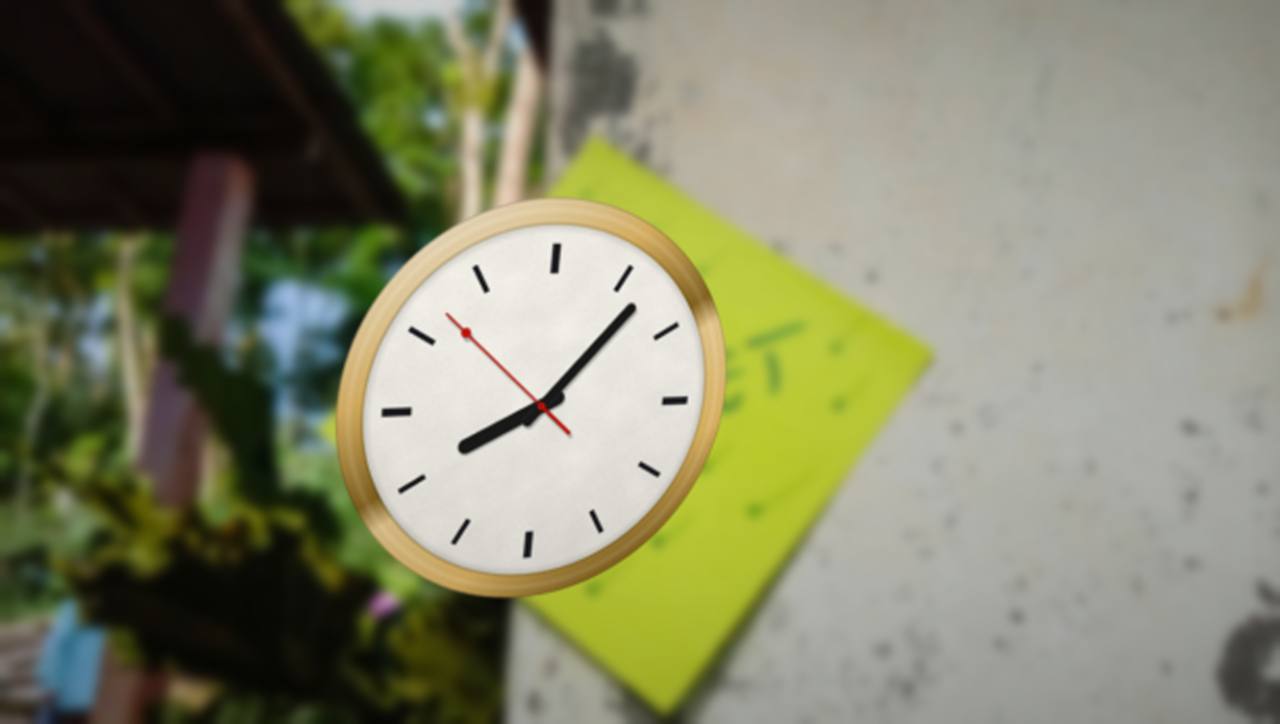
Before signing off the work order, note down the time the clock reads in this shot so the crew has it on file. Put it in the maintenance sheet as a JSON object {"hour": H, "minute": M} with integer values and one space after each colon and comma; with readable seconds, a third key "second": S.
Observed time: {"hour": 8, "minute": 6, "second": 52}
